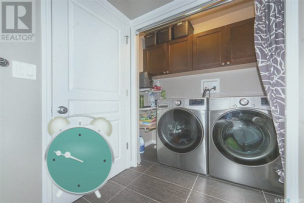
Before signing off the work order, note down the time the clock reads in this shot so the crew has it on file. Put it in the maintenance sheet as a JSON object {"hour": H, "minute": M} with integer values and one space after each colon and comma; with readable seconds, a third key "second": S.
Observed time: {"hour": 9, "minute": 48}
